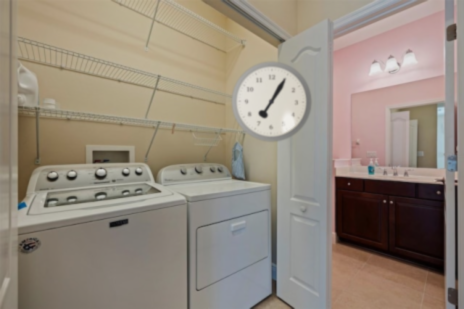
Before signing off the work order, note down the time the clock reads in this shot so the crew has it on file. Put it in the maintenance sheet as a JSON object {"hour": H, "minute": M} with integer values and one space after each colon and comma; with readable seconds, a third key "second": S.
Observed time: {"hour": 7, "minute": 5}
